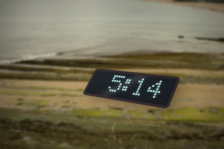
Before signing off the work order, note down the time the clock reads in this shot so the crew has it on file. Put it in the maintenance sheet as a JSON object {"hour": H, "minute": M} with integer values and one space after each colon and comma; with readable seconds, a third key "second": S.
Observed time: {"hour": 5, "minute": 14}
